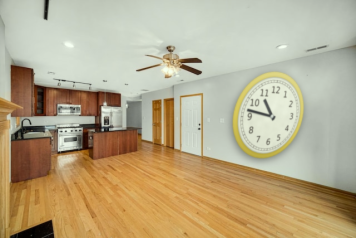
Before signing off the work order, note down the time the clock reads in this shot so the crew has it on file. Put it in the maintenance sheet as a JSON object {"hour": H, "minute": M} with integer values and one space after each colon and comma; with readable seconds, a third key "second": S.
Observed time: {"hour": 10, "minute": 47}
